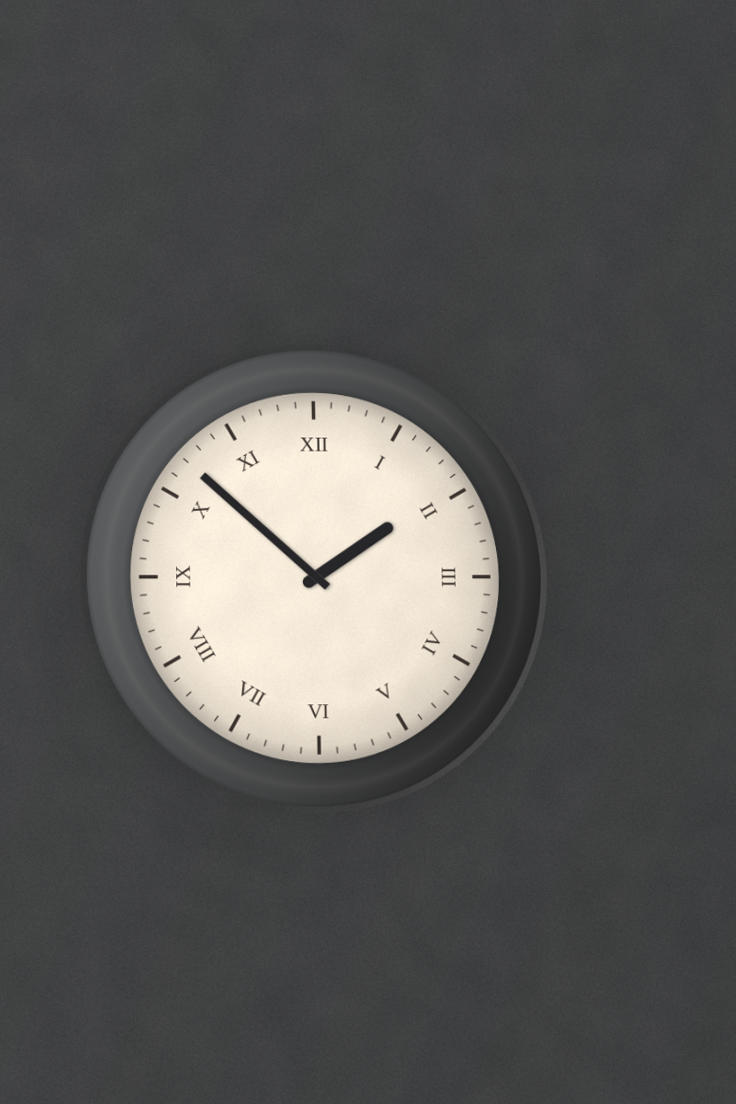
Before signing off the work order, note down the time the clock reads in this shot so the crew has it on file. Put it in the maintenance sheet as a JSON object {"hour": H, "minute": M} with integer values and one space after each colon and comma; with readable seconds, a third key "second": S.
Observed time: {"hour": 1, "minute": 52}
